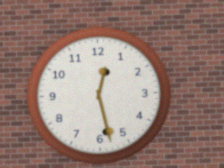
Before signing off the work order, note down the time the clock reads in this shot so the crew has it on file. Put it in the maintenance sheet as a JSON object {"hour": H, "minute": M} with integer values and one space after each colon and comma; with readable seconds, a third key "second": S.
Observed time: {"hour": 12, "minute": 28}
